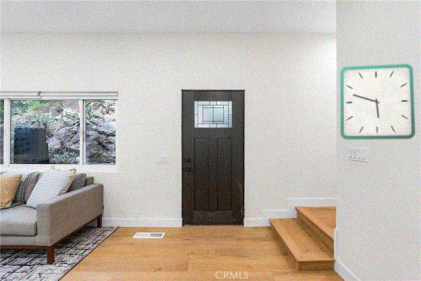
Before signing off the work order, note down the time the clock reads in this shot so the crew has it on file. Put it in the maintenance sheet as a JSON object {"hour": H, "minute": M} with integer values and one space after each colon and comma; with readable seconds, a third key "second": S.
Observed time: {"hour": 5, "minute": 48}
